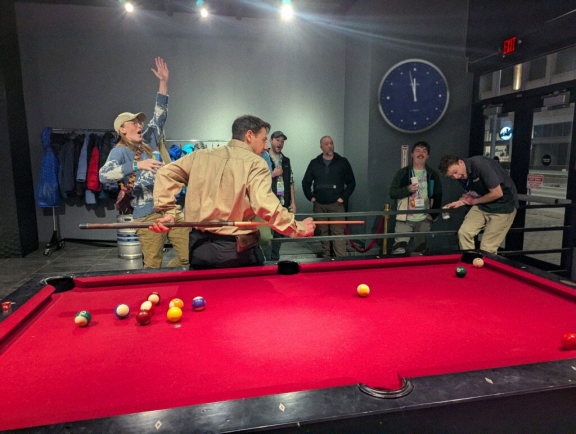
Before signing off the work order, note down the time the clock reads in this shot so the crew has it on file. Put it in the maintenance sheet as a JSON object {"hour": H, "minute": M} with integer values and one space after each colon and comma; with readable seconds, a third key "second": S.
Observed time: {"hour": 11, "minute": 58}
